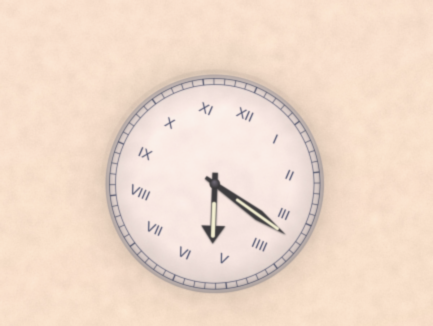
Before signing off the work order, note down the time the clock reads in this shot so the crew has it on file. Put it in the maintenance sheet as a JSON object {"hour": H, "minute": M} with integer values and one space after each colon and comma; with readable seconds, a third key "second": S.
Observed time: {"hour": 5, "minute": 17}
